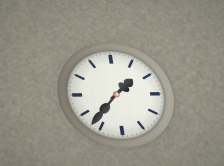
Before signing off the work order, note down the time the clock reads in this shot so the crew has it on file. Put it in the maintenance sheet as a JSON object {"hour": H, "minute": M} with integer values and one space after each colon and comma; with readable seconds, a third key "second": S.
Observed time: {"hour": 1, "minute": 37}
